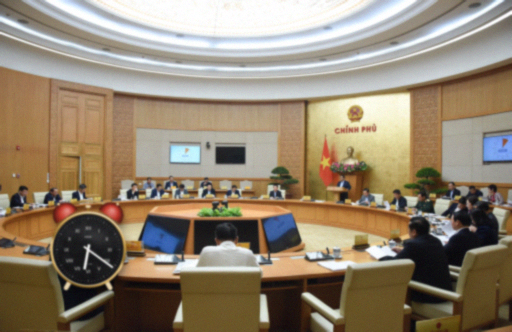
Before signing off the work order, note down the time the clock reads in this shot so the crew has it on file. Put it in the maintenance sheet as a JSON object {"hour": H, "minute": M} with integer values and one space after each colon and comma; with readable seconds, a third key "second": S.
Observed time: {"hour": 6, "minute": 21}
